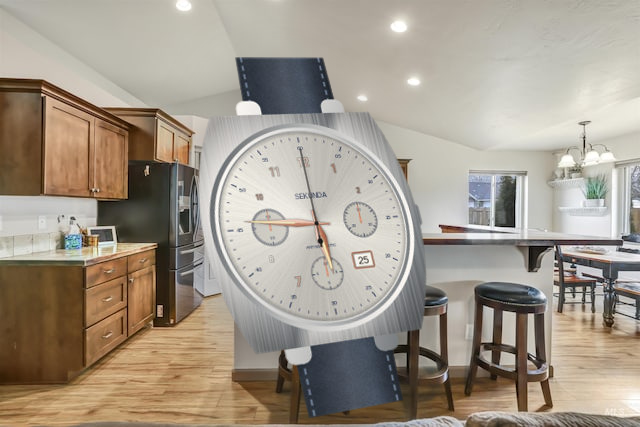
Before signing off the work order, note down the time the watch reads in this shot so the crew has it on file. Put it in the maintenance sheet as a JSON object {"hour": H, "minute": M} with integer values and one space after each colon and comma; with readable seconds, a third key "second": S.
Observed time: {"hour": 5, "minute": 46}
